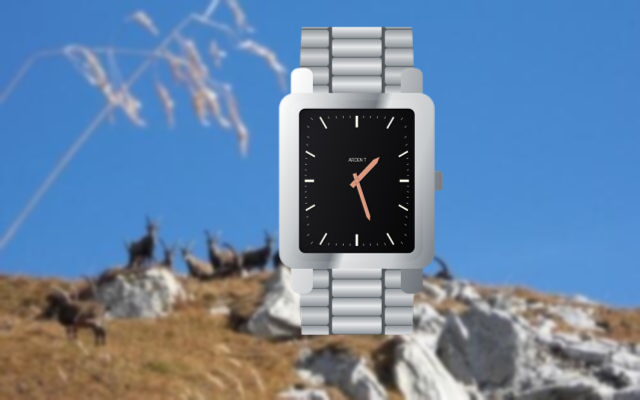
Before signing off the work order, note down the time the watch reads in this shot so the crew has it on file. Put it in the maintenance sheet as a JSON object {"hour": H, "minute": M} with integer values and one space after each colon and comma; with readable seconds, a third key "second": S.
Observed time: {"hour": 1, "minute": 27}
